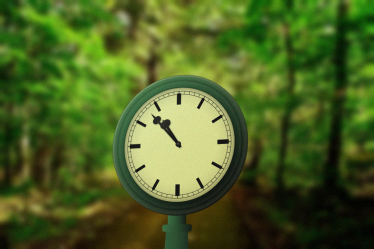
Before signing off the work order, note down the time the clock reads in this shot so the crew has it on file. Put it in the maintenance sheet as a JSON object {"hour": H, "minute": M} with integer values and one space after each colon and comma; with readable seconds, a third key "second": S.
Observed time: {"hour": 10, "minute": 53}
